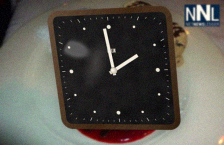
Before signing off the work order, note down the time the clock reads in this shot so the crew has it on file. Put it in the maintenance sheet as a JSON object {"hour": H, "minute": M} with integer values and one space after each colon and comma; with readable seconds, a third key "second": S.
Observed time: {"hour": 1, "minute": 59}
